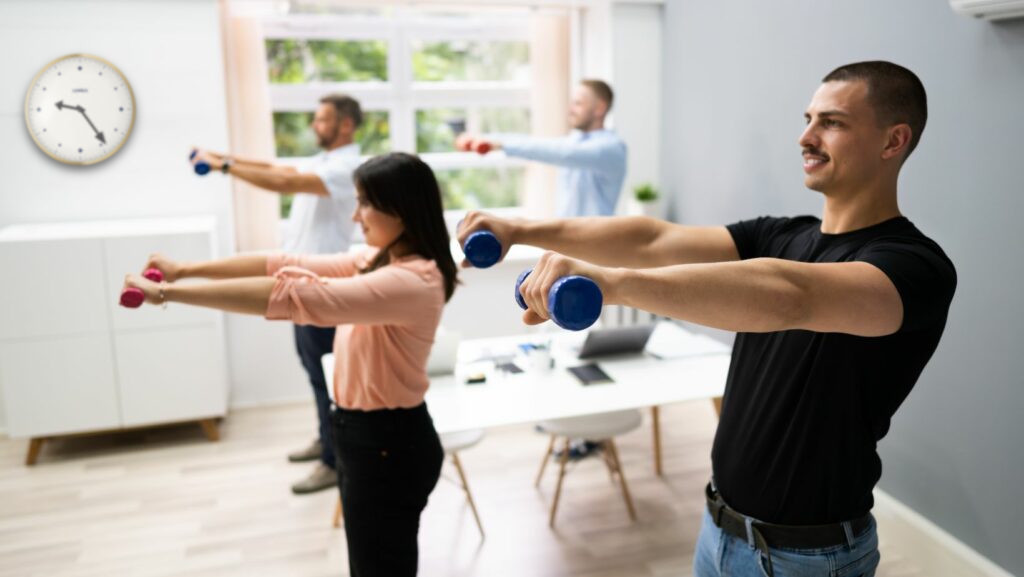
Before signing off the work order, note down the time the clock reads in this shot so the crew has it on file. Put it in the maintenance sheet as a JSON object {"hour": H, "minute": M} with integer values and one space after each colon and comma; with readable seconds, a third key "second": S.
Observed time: {"hour": 9, "minute": 24}
